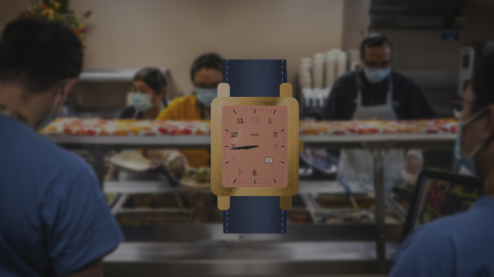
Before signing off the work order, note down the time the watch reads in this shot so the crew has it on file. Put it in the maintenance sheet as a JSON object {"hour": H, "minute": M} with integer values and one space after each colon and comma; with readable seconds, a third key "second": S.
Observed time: {"hour": 8, "minute": 44}
